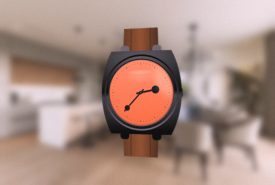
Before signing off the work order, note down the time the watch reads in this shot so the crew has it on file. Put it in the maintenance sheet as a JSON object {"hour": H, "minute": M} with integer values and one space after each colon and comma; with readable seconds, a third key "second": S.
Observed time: {"hour": 2, "minute": 37}
